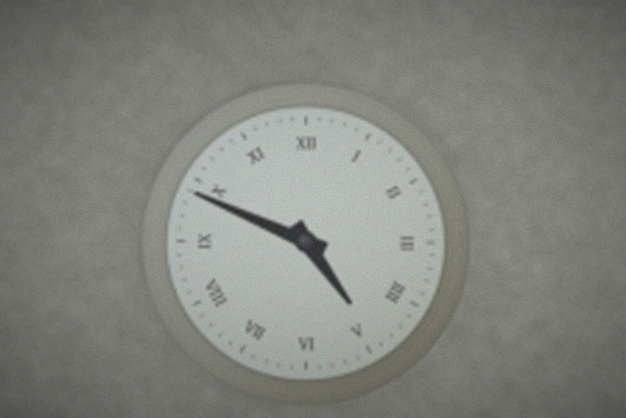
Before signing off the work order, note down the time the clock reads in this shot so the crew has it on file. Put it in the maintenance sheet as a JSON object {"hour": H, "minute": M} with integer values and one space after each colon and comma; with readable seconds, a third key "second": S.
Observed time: {"hour": 4, "minute": 49}
